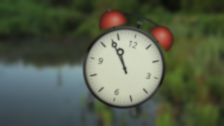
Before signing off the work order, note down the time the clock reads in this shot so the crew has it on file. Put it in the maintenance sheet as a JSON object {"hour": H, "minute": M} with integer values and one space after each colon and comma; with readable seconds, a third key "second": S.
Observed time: {"hour": 10, "minute": 53}
